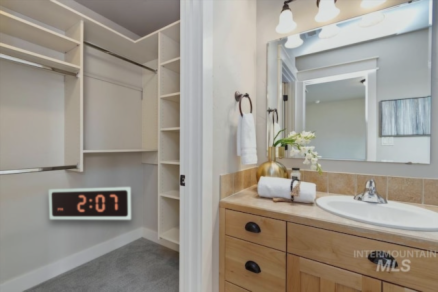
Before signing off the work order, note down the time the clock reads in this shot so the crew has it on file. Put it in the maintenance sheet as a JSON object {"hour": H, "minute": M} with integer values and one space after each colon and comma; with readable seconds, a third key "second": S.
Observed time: {"hour": 2, "minute": 7}
